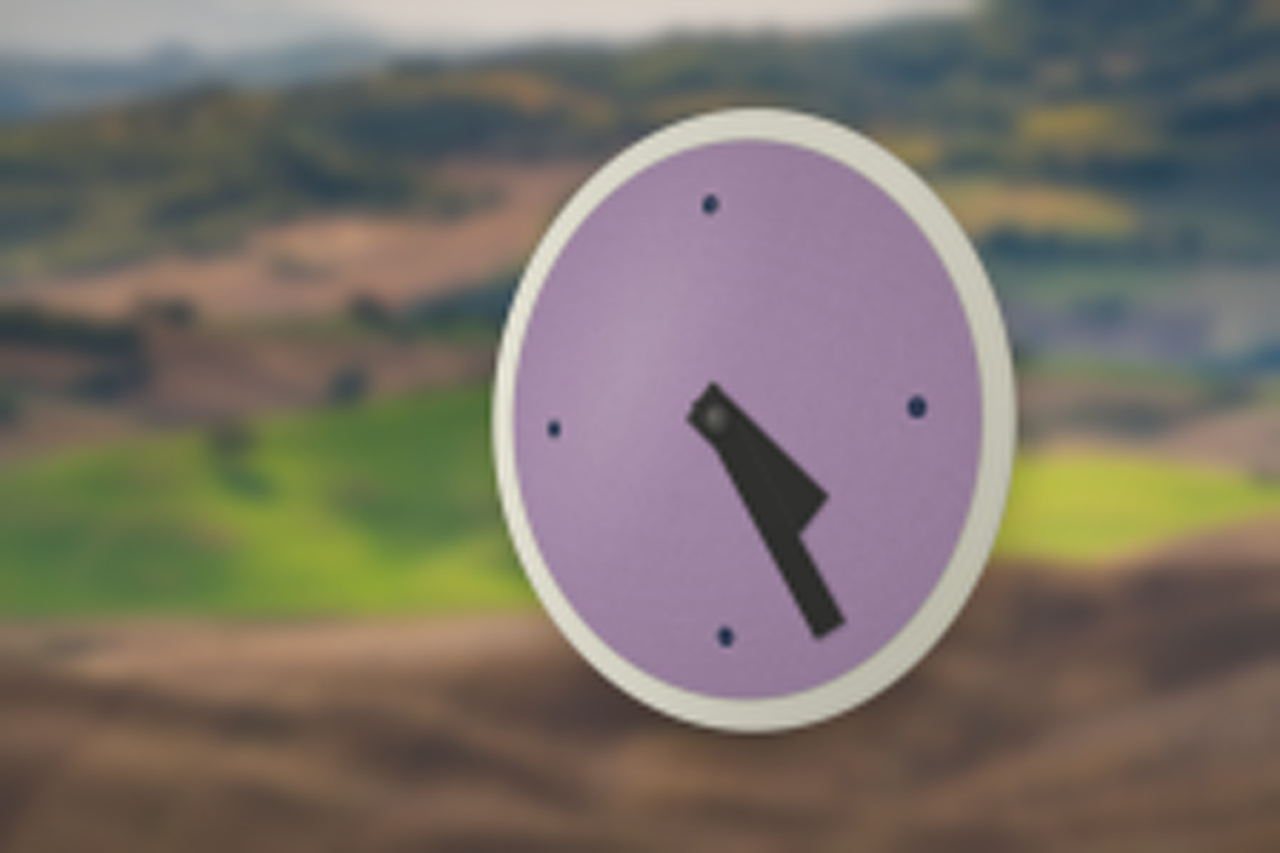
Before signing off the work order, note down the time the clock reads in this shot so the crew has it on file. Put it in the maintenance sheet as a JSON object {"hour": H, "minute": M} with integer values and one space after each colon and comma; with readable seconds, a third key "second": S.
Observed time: {"hour": 4, "minute": 25}
